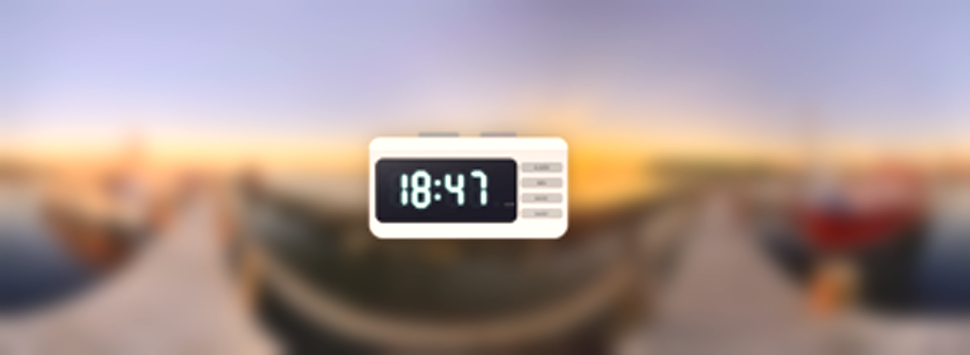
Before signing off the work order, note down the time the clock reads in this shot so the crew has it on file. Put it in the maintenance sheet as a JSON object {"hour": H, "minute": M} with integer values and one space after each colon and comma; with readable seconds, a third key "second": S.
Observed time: {"hour": 18, "minute": 47}
